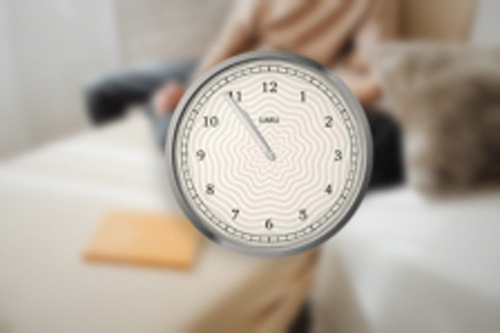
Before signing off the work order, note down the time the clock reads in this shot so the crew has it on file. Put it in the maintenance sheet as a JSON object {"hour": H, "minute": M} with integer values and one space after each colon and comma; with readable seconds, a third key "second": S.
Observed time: {"hour": 10, "minute": 54}
